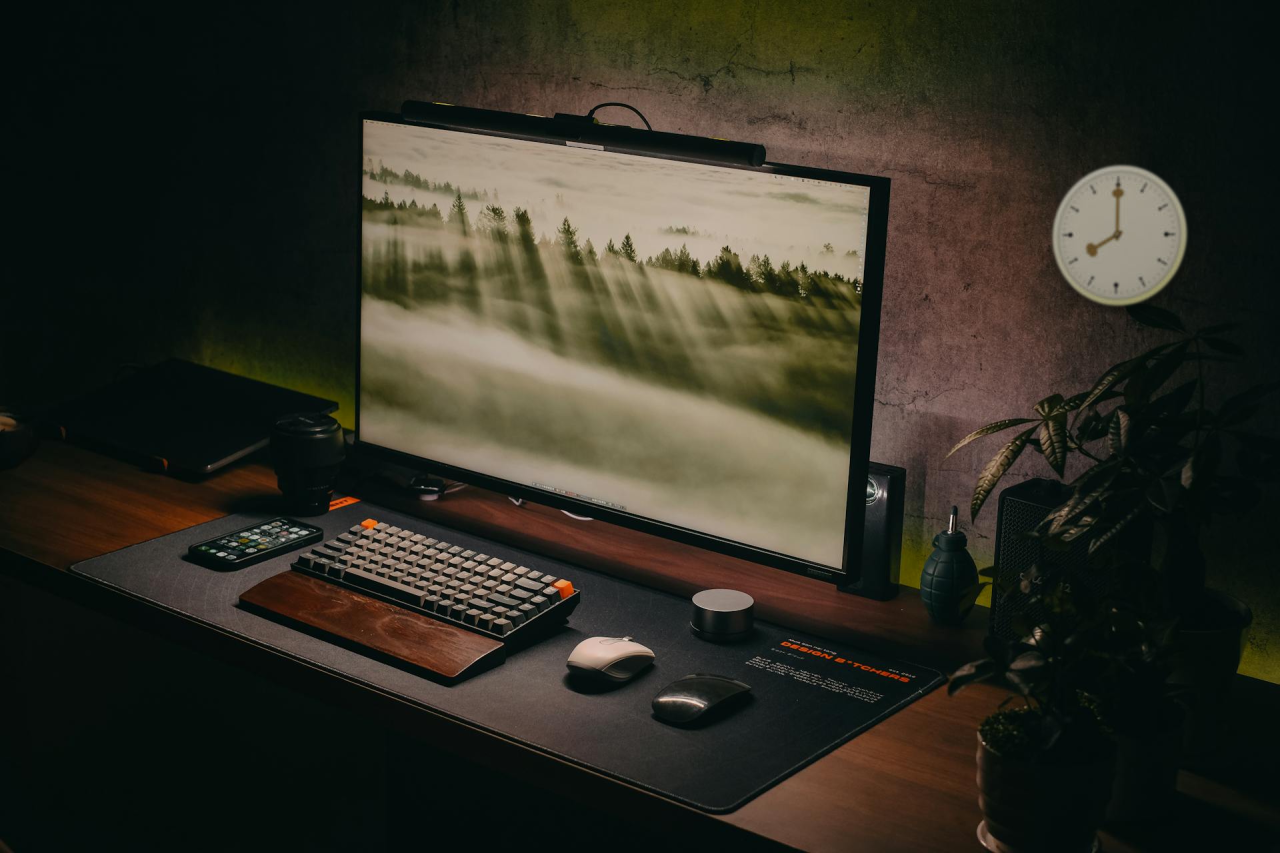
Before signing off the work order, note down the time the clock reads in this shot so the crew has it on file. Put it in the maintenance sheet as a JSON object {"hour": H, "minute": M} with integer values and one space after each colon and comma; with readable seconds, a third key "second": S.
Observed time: {"hour": 8, "minute": 0}
